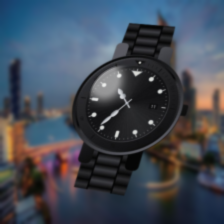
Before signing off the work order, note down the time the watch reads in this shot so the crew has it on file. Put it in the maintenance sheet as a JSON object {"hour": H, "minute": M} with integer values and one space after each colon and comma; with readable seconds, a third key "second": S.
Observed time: {"hour": 10, "minute": 36}
